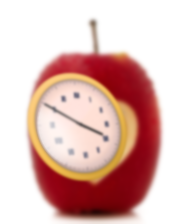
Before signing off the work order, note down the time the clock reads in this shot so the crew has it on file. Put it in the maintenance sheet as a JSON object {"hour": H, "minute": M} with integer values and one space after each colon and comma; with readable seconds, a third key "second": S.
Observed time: {"hour": 3, "minute": 50}
